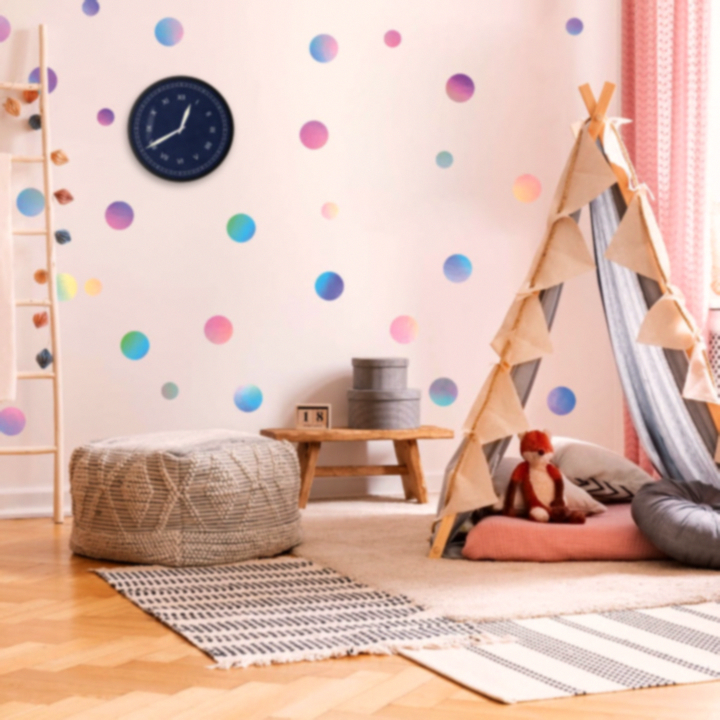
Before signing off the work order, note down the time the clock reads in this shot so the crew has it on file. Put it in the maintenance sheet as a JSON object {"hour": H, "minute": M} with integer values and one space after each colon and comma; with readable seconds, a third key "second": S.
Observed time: {"hour": 12, "minute": 40}
